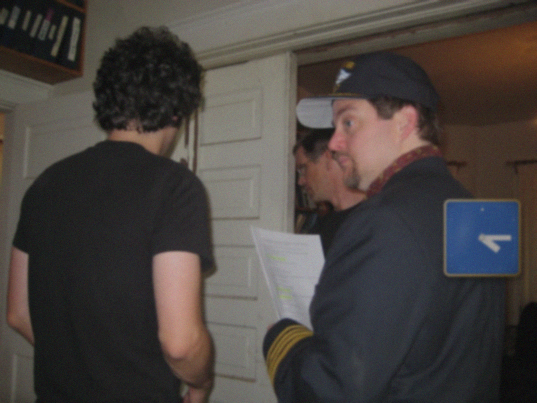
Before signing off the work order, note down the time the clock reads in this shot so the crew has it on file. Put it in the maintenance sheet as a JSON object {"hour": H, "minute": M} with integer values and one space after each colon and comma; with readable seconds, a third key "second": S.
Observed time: {"hour": 4, "minute": 15}
